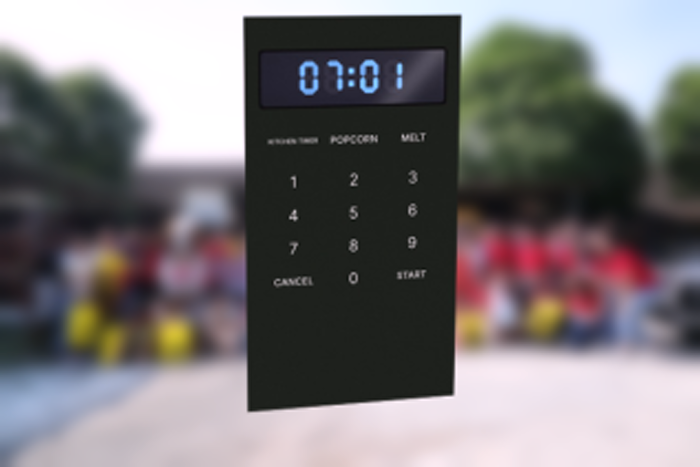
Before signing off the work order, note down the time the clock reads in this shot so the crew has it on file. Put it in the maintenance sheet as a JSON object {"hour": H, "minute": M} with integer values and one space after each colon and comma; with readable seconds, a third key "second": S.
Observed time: {"hour": 7, "minute": 1}
